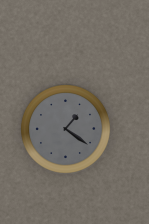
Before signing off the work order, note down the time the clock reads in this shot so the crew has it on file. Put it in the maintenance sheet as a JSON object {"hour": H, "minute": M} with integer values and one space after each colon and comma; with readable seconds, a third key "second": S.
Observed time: {"hour": 1, "minute": 21}
